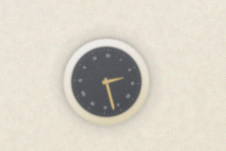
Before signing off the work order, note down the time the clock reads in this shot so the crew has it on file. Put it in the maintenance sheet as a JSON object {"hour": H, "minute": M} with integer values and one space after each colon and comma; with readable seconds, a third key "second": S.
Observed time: {"hour": 2, "minute": 27}
